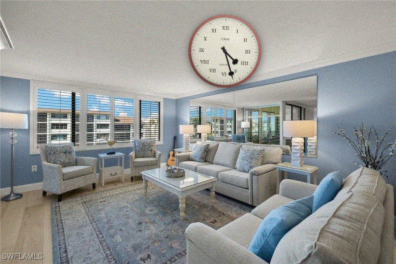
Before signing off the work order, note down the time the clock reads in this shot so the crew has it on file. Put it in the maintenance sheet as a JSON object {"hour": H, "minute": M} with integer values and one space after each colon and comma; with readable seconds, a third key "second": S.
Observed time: {"hour": 4, "minute": 27}
